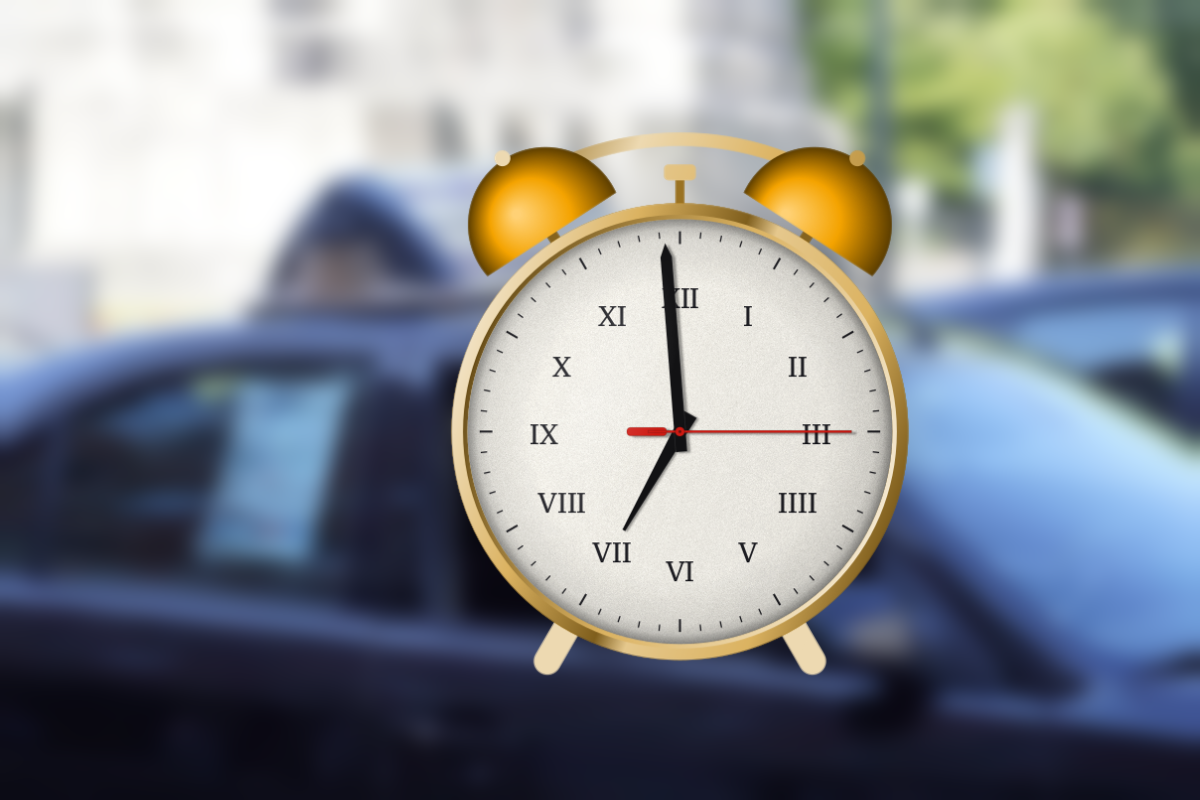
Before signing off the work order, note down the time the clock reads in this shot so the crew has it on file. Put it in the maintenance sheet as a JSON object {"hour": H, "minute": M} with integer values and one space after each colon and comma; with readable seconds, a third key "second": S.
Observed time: {"hour": 6, "minute": 59, "second": 15}
